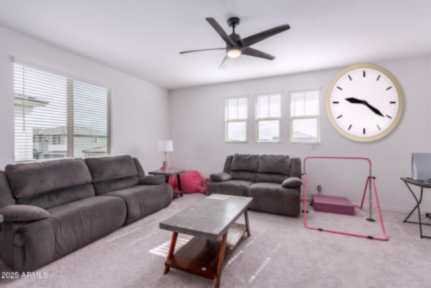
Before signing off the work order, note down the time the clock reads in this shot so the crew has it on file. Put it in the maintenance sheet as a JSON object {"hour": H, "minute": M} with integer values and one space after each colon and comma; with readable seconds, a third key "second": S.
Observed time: {"hour": 9, "minute": 21}
